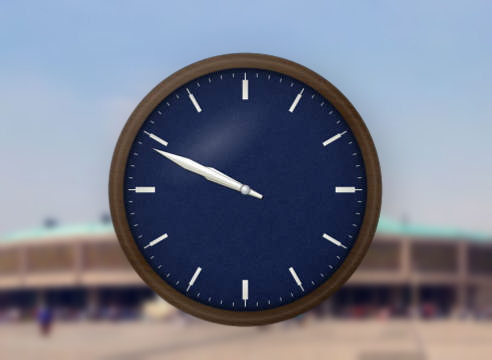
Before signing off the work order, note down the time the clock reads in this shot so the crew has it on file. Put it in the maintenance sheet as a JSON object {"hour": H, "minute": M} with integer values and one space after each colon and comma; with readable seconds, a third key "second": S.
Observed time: {"hour": 9, "minute": 49}
